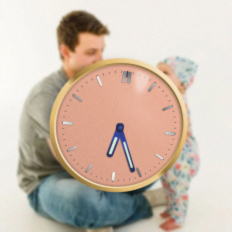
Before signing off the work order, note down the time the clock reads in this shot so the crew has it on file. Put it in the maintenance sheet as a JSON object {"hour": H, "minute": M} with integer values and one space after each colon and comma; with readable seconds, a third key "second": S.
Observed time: {"hour": 6, "minute": 26}
